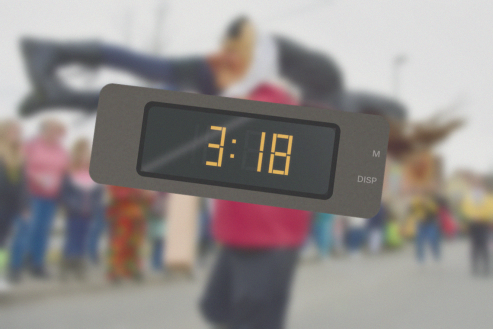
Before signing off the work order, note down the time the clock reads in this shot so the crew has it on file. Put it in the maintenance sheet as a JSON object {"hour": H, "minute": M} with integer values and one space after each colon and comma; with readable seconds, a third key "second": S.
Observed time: {"hour": 3, "minute": 18}
